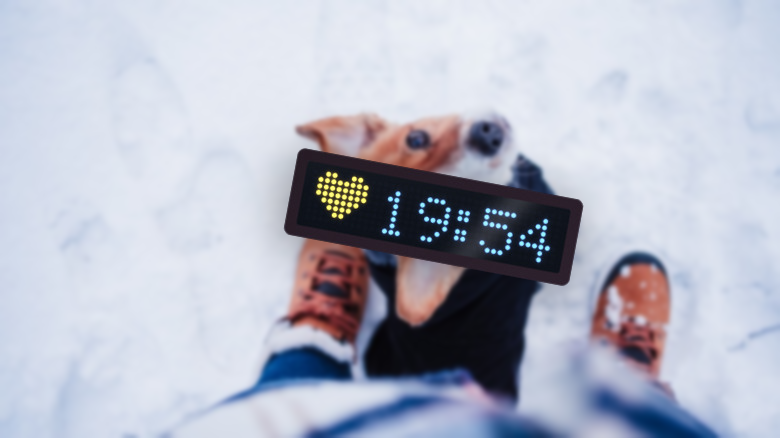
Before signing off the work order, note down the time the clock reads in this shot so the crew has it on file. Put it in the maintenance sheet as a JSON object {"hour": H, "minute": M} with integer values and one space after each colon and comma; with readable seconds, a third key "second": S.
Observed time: {"hour": 19, "minute": 54}
